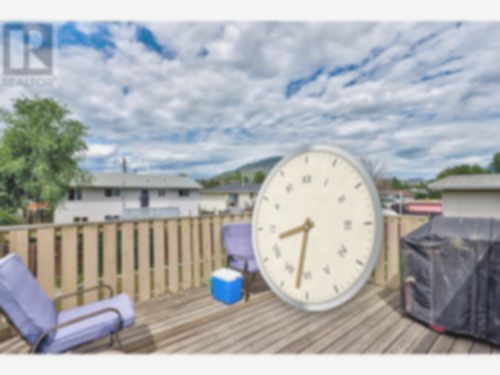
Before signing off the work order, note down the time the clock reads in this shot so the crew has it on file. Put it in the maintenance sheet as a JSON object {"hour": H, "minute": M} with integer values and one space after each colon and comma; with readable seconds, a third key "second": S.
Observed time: {"hour": 8, "minute": 32}
